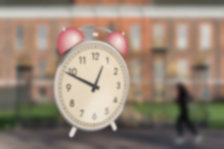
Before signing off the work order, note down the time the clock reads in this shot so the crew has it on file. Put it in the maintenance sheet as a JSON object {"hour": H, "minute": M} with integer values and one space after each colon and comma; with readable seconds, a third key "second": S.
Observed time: {"hour": 12, "minute": 49}
